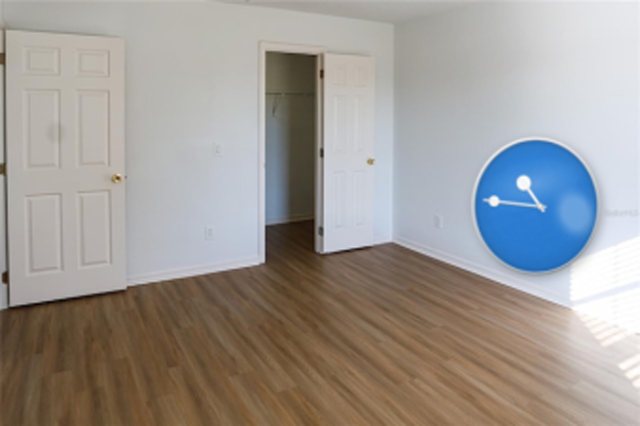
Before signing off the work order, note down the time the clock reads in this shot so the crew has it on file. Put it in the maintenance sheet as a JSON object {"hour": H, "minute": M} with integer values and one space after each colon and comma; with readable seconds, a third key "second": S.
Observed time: {"hour": 10, "minute": 46}
